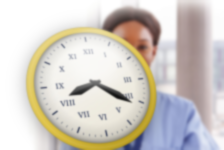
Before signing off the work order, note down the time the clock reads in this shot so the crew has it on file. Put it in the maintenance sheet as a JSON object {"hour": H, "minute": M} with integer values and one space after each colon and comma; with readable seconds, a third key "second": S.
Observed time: {"hour": 8, "minute": 21}
